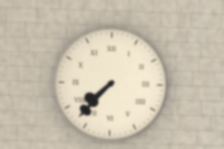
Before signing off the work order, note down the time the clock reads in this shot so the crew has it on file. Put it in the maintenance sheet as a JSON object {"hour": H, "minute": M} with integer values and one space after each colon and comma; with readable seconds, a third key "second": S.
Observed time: {"hour": 7, "minute": 37}
